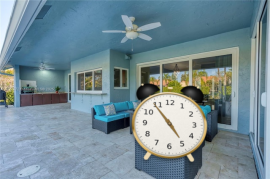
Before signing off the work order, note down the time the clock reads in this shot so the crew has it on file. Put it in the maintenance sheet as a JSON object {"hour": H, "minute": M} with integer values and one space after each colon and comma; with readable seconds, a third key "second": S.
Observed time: {"hour": 4, "minute": 54}
